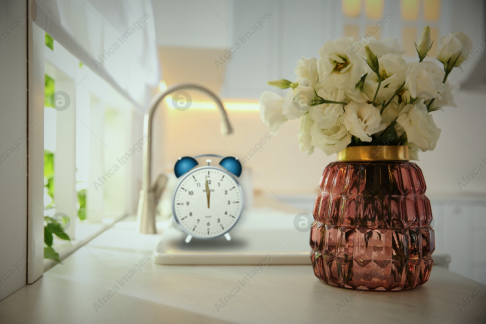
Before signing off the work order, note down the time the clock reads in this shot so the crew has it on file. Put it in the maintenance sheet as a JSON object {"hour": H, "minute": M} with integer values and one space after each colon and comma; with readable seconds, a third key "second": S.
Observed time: {"hour": 11, "minute": 59}
